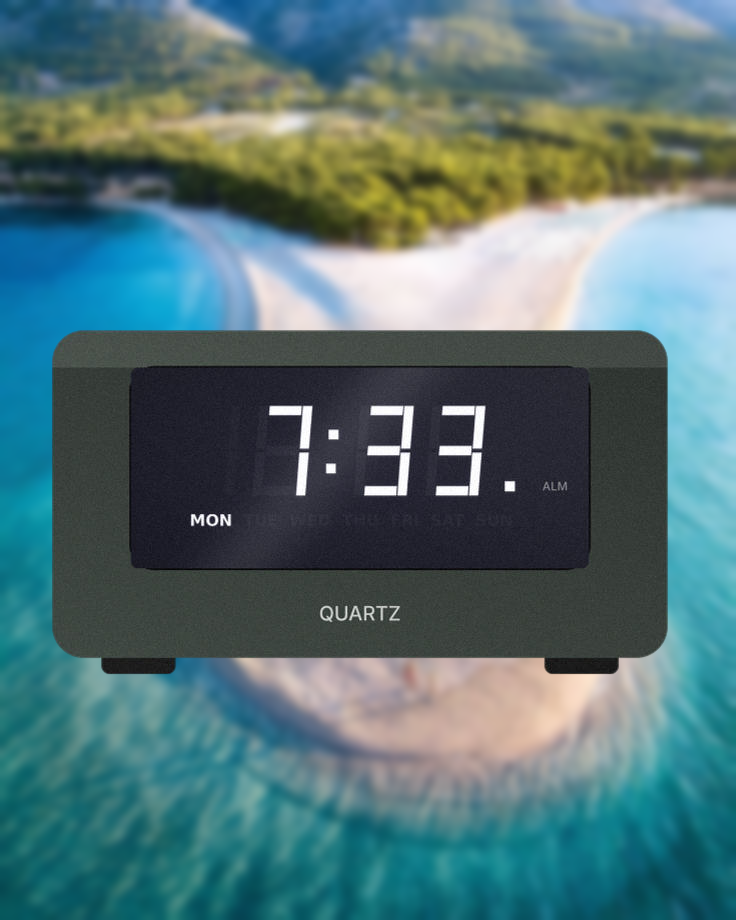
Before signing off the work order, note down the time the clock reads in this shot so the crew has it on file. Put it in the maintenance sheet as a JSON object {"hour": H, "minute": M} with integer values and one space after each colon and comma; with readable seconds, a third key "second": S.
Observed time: {"hour": 7, "minute": 33}
